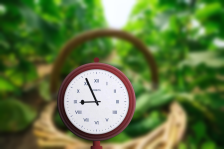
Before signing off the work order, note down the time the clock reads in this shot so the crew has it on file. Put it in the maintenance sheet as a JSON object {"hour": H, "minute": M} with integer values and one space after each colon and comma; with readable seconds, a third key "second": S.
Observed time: {"hour": 8, "minute": 56}
